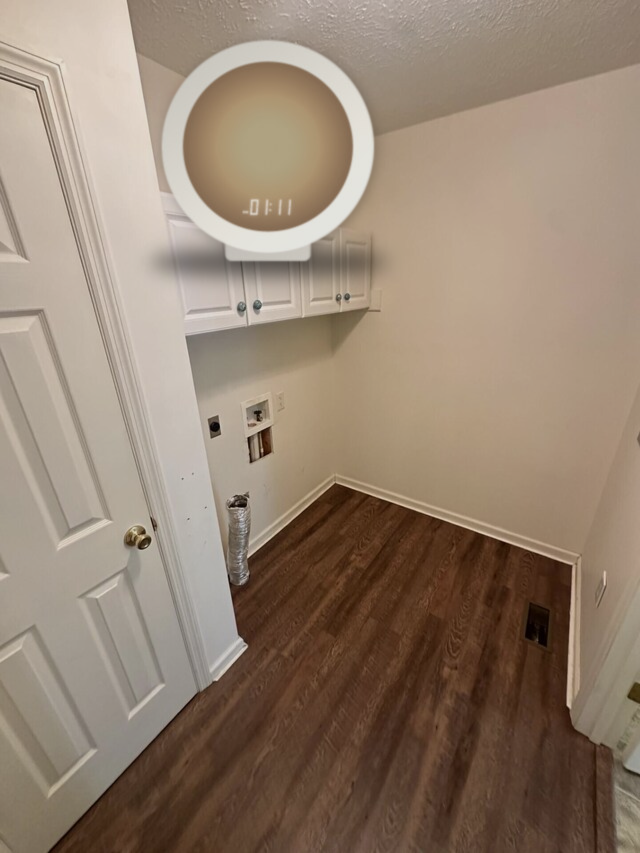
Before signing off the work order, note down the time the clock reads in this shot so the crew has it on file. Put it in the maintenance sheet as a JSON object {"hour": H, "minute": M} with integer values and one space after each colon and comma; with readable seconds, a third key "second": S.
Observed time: {"hour": 1, "minute": 11}
